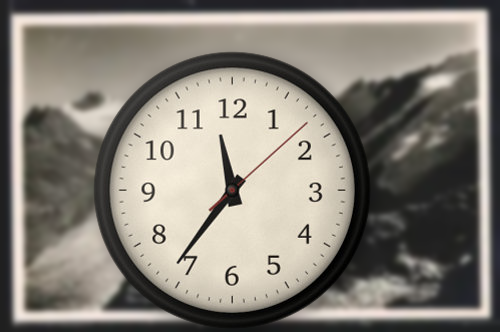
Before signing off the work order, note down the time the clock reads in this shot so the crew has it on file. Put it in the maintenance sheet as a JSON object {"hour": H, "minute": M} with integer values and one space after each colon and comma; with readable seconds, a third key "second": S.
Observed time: {"hour": 11, "minute": 36, "second": 8}
